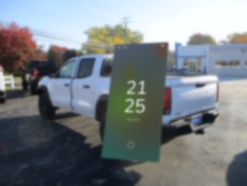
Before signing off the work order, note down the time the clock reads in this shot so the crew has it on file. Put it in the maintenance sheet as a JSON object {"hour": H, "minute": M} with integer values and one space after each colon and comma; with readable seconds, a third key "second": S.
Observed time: {"hour": 21, "minute": 25}
